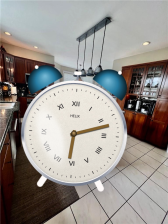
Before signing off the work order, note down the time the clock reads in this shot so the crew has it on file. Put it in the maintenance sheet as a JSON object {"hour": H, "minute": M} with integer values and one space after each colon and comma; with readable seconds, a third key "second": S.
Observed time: {"hour": 6, "minute": 12}
